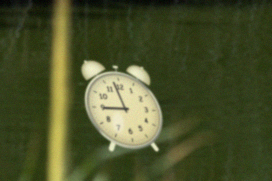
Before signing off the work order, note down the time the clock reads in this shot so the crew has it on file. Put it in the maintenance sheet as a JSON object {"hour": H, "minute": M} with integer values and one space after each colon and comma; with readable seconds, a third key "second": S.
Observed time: {"hour": 8, "minute": 58}
